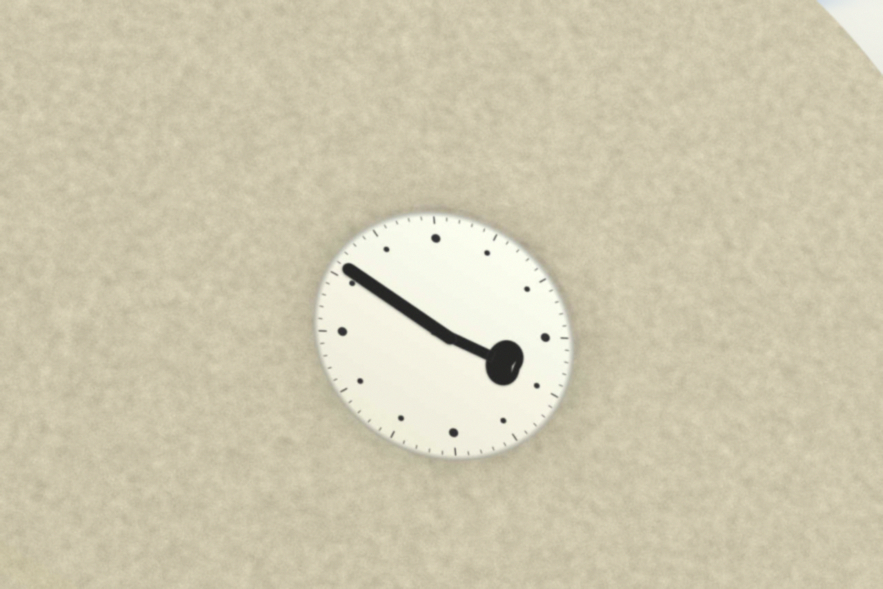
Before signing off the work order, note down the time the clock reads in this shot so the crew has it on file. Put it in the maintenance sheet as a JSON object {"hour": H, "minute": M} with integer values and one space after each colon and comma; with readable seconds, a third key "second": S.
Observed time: {"hour": 3, "minute": 51}
